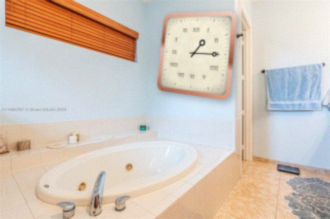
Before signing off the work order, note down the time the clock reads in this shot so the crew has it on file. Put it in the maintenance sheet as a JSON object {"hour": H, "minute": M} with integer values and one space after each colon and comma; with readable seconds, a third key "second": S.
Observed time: {"hour": 1, "minute": 15}
